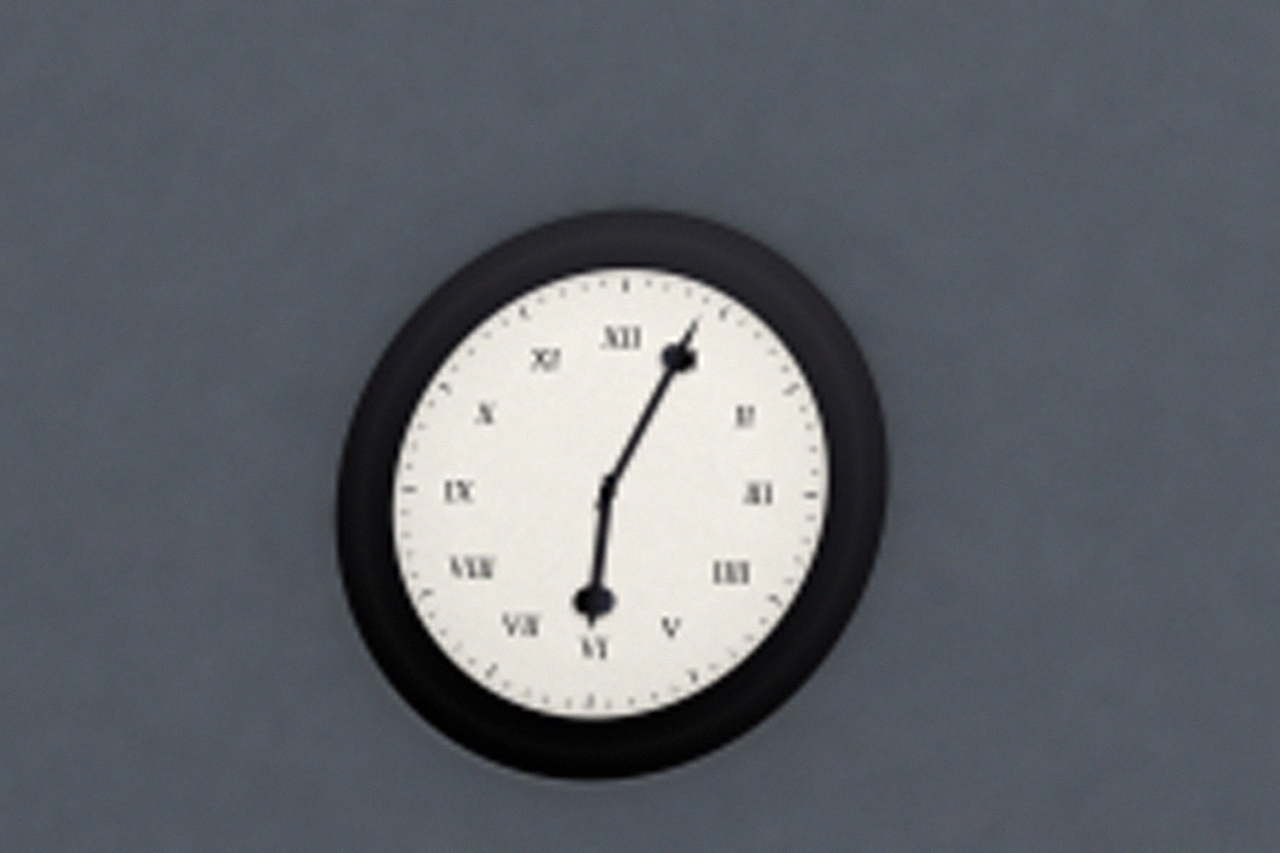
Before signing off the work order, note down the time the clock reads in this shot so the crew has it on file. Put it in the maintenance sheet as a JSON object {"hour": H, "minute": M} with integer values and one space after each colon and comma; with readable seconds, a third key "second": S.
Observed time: {"hour": 6, "minute": 4}
